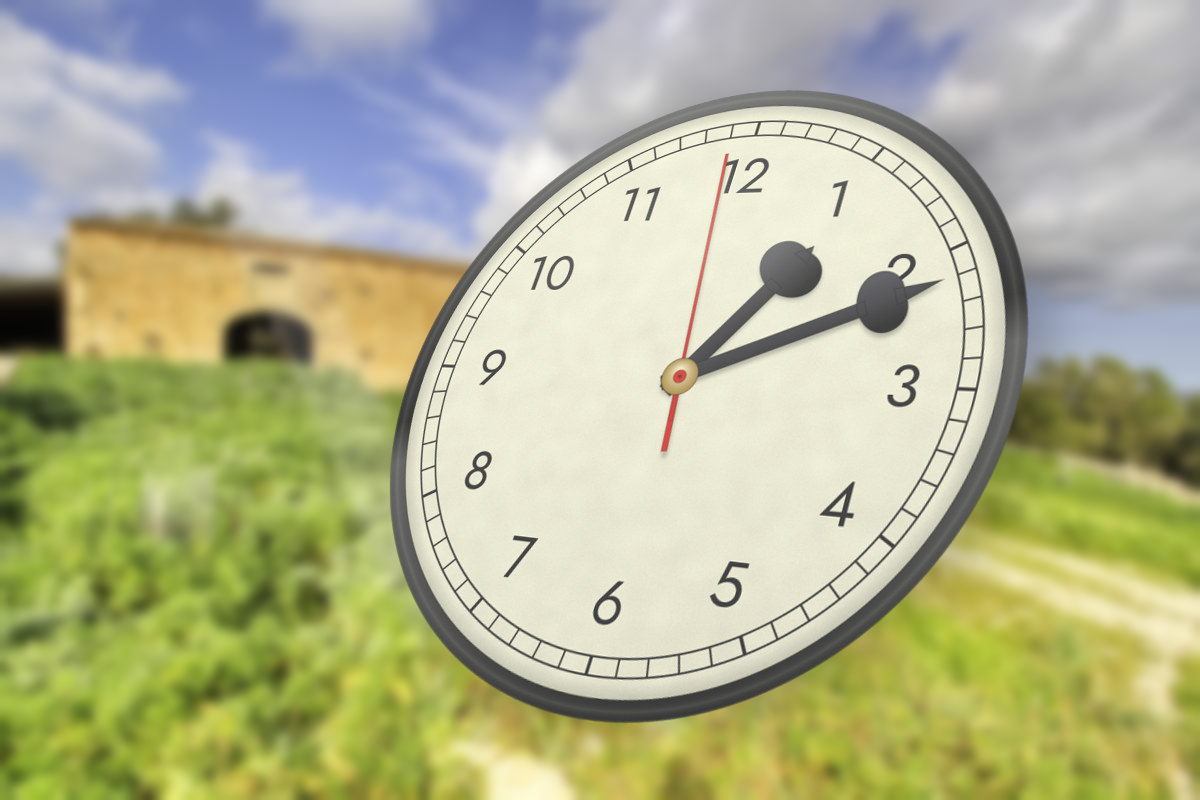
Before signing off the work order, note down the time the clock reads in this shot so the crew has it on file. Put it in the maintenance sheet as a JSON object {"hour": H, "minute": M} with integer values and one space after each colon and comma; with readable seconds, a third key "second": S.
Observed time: {"hour": 1, "minute": 10, "second": 59}
